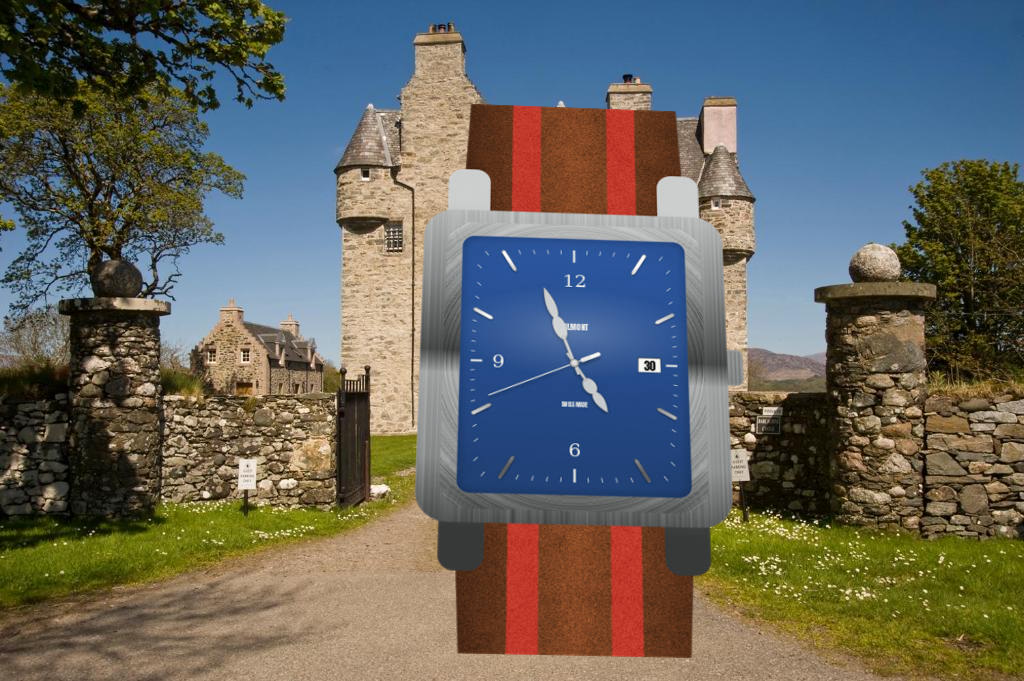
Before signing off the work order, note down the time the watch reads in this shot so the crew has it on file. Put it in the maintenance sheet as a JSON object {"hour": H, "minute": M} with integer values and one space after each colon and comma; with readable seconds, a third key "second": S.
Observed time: {"hour": 4, "minute": 56, "second": 41}
